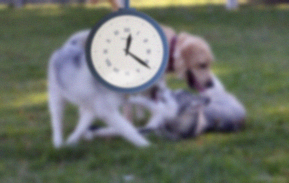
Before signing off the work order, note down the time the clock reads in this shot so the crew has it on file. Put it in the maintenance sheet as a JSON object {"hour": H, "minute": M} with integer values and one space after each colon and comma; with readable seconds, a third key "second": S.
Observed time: {"hour": 12, "minute": 21}
